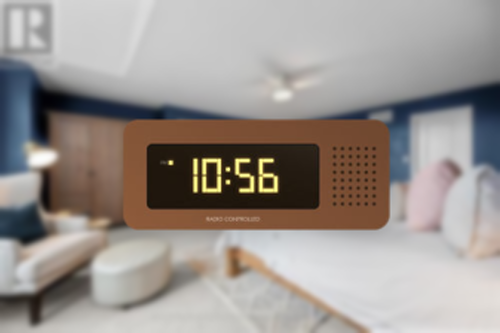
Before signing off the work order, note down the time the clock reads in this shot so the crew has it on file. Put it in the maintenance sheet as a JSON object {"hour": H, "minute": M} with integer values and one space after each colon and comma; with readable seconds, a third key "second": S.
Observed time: {"hour": 10, "minute": 56}
